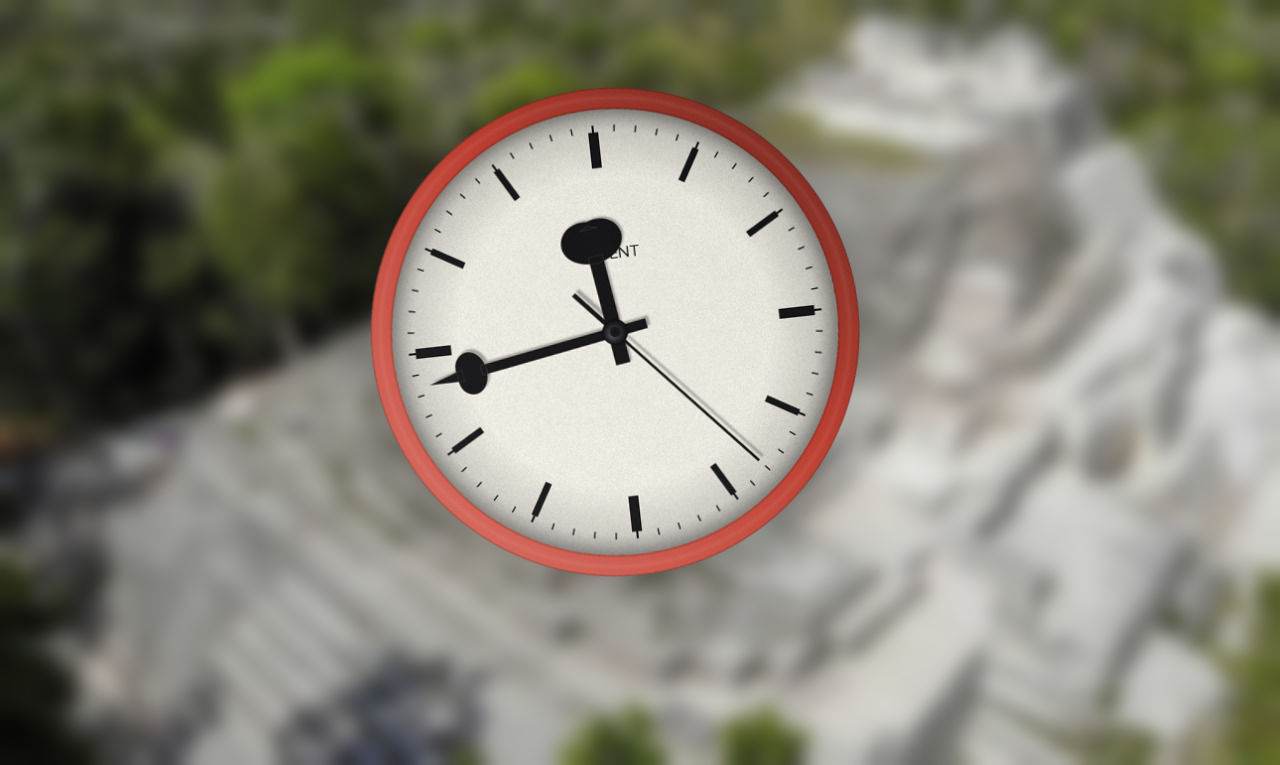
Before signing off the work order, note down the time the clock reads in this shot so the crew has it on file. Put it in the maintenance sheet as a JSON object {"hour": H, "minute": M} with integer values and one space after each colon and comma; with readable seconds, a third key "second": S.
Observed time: {"hour": 11, "minute": 43, "second": 23}
